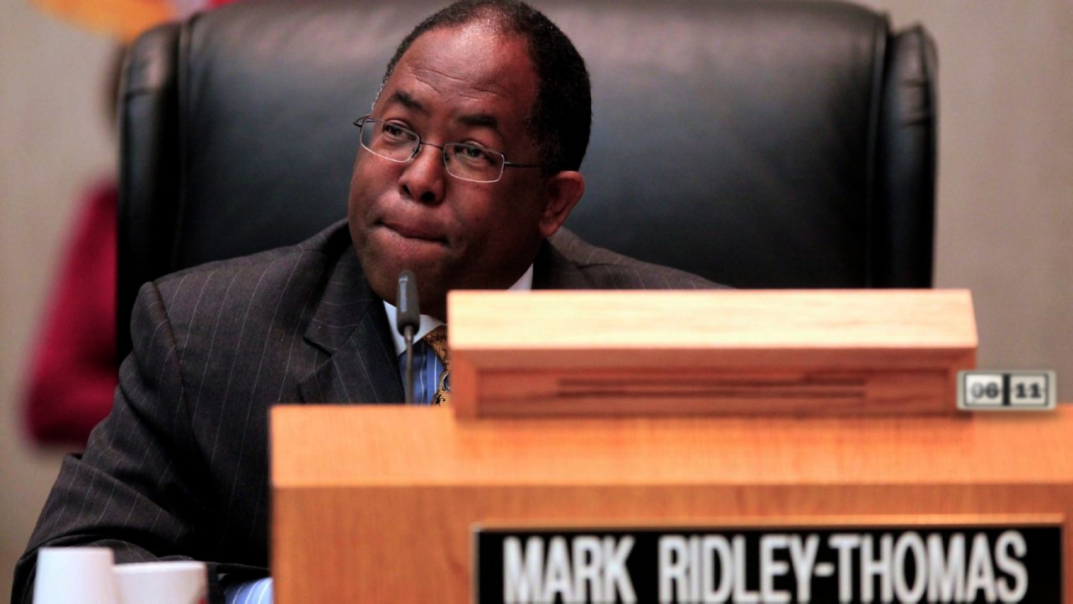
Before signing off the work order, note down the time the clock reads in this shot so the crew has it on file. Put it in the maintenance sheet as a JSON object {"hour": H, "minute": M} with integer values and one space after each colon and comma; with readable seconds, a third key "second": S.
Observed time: {"hour": 6, "minute": 11}
